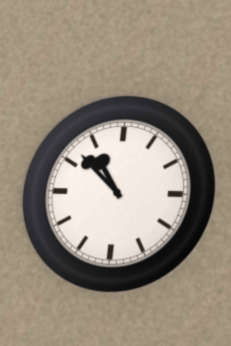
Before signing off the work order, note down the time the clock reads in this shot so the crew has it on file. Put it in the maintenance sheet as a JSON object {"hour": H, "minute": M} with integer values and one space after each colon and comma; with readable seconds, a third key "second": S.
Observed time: {"hour": 10, "minute": 52}
